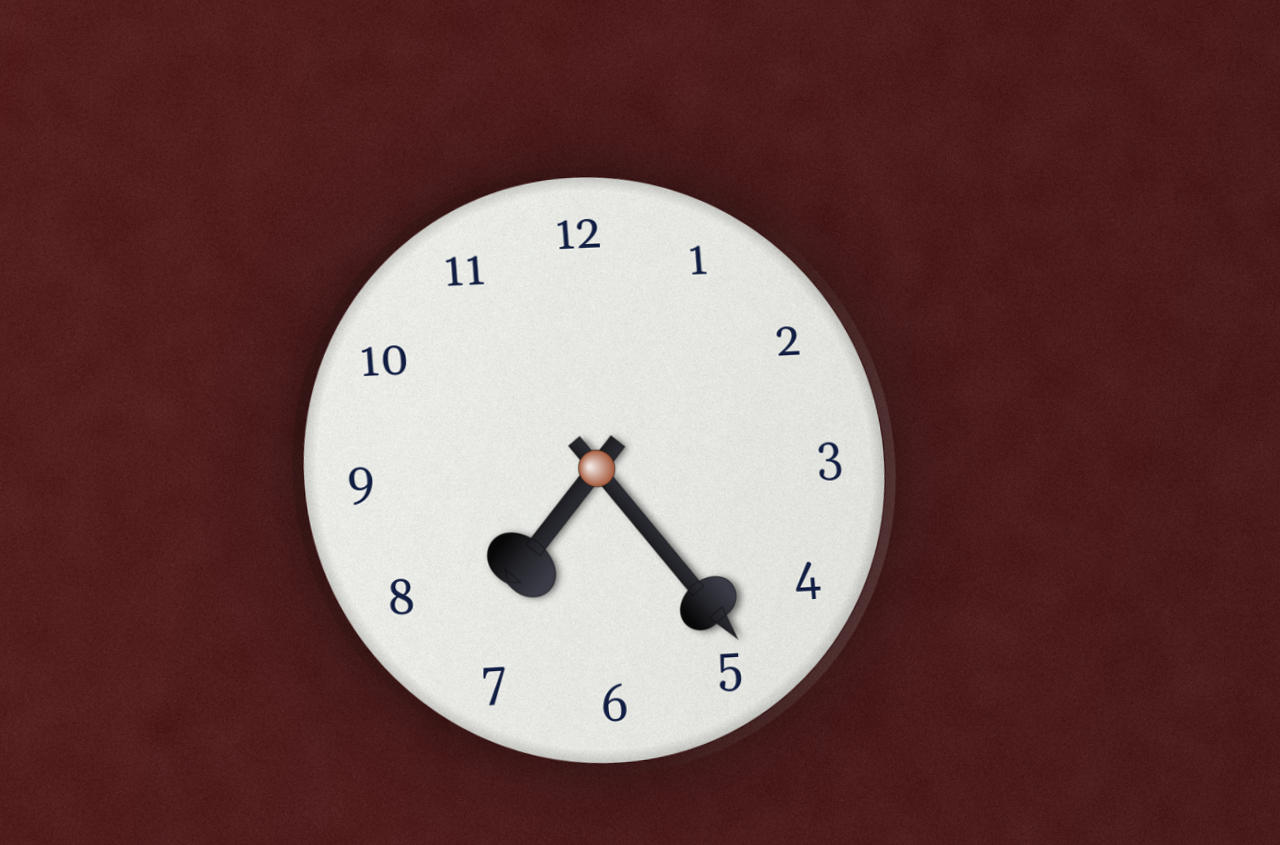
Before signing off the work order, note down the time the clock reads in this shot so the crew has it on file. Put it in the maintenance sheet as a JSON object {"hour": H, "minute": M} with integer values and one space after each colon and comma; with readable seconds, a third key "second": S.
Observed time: {"hour": 7, "minute": 24}
